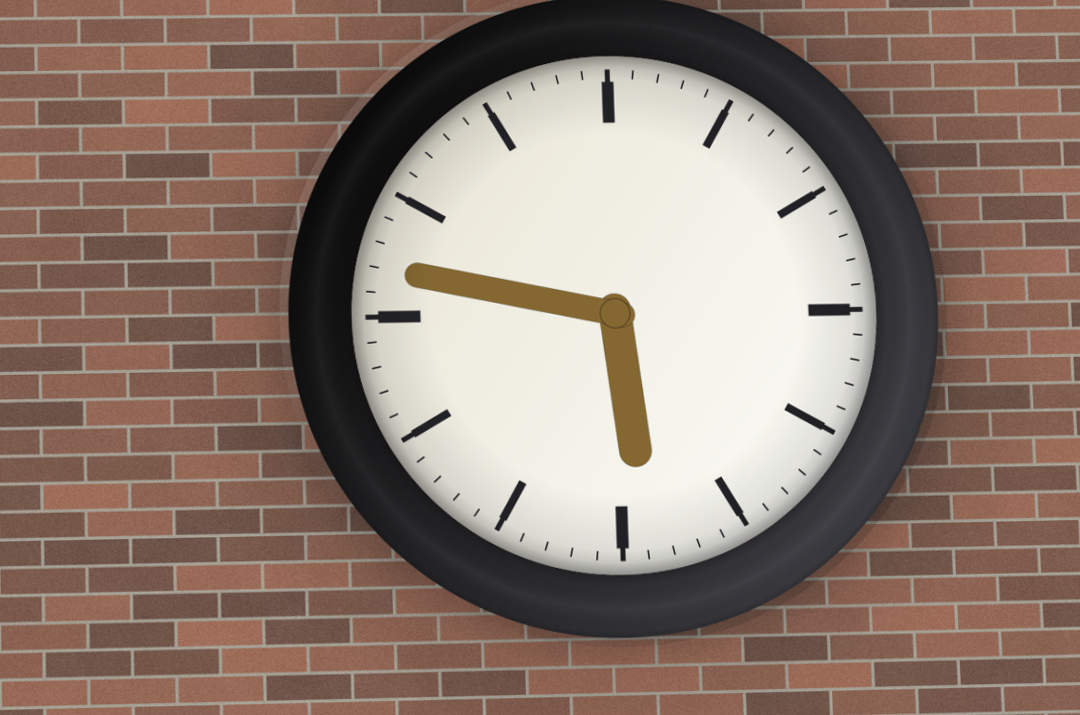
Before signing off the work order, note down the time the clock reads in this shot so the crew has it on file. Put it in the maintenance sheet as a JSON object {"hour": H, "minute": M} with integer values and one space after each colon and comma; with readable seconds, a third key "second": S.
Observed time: {"hour": 5, "minute": 47}
